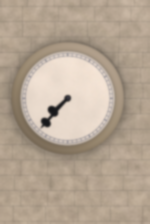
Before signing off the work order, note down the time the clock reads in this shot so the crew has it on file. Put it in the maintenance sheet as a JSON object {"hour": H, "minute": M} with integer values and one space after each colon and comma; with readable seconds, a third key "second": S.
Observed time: {"hour": 7, "minute": 37}
